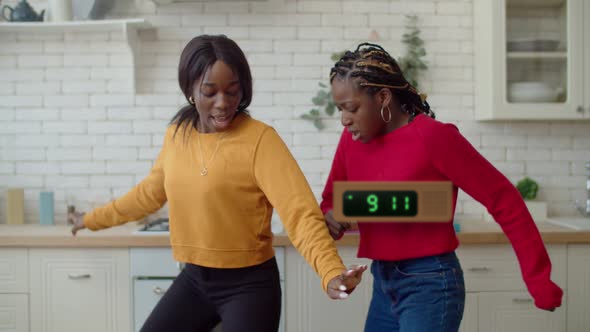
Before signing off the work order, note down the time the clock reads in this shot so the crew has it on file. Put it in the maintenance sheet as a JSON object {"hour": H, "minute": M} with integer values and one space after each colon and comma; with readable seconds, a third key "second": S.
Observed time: {"hour": 9, "minute": 11}
